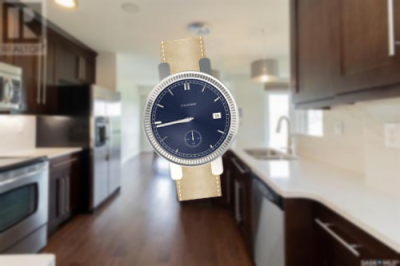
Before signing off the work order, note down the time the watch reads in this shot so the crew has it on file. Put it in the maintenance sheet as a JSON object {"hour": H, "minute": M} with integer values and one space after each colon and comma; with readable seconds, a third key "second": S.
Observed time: {"hour": 8, "minute": 44}
